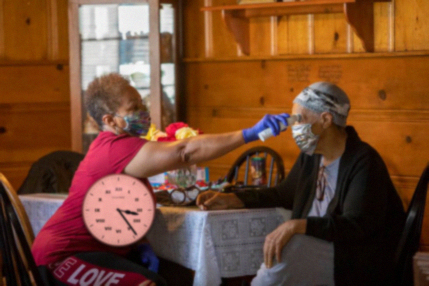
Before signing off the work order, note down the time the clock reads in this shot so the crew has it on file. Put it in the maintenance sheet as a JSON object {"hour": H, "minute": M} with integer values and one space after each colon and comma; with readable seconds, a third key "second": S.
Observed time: {"hour": 3, "minute": 24}
